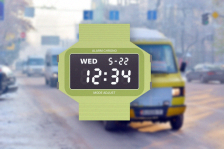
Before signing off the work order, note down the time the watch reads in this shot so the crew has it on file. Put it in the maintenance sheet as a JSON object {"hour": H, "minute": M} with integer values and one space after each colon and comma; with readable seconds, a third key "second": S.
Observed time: {"hour": 12, "minute": 34}
